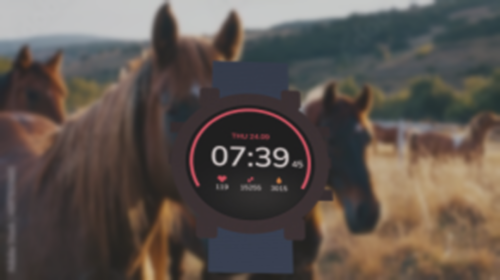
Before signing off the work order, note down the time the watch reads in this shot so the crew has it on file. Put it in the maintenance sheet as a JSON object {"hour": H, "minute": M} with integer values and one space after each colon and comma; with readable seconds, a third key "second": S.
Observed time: {"hour": 7, "minute": 39}
